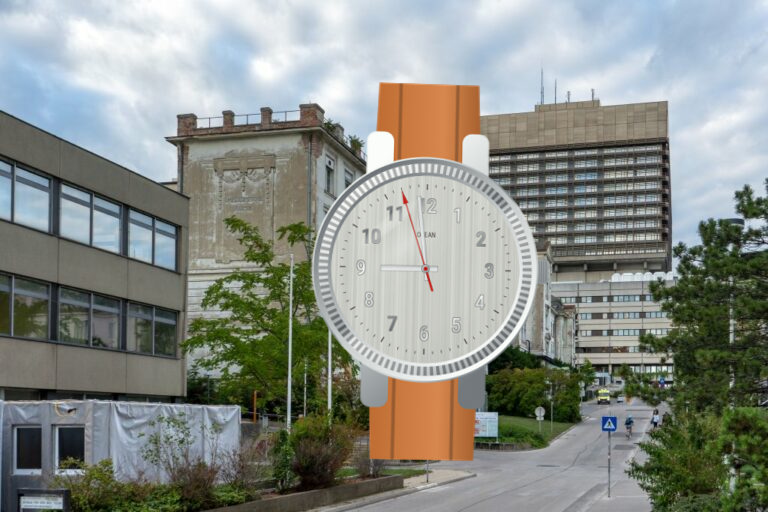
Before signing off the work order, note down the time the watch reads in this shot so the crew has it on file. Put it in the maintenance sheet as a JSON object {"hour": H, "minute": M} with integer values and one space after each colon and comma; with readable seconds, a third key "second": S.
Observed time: {"hour": 8, "minute": 58, "second": 57}
